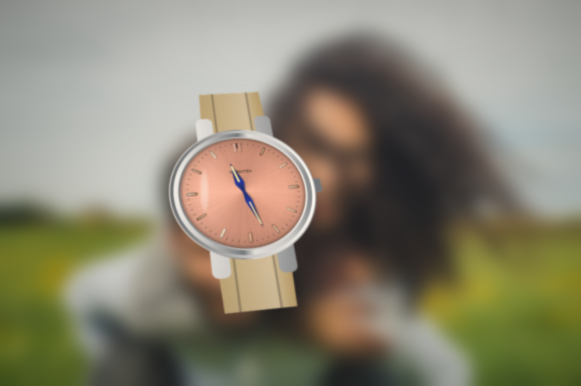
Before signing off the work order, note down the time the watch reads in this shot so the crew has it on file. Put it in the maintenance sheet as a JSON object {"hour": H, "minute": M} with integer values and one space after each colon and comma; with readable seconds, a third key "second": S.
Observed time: {"hour": 11, "minute": 27}
